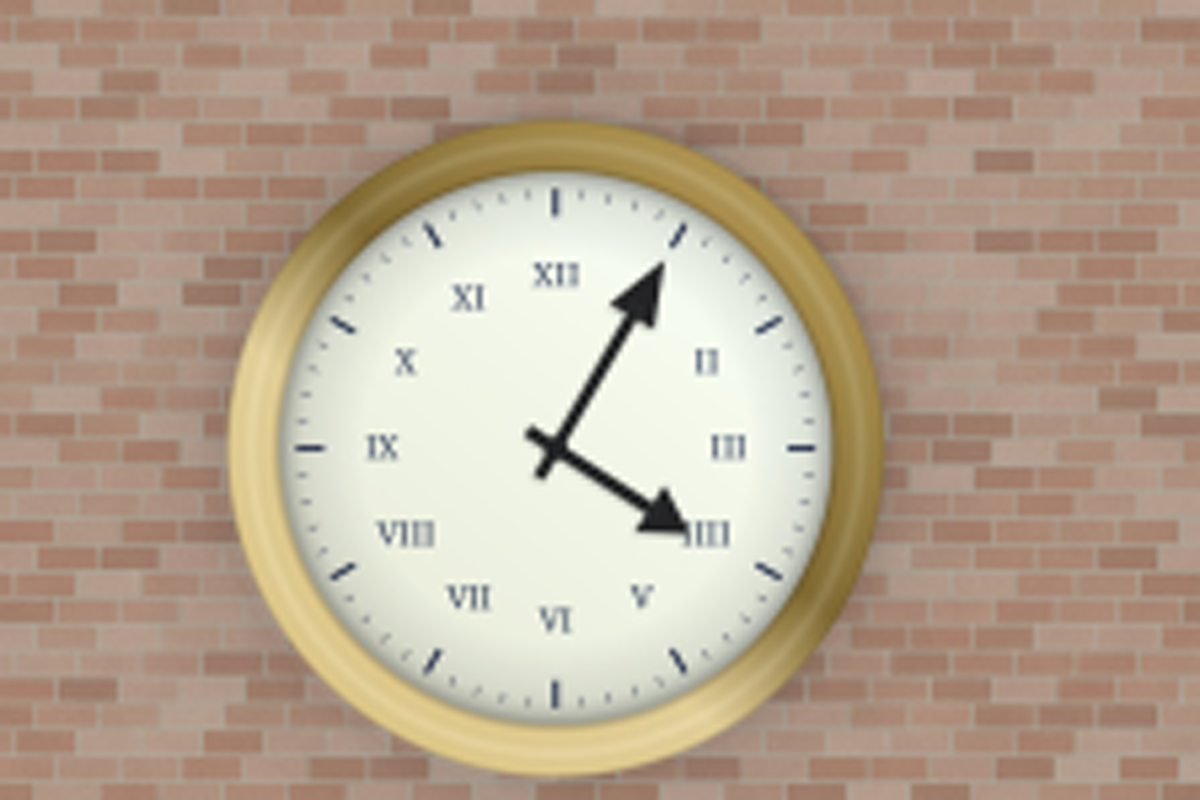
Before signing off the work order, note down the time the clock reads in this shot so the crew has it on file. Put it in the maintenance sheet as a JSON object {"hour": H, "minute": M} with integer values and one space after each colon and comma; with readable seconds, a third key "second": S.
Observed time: {"hour": 4, "minute": 5}
